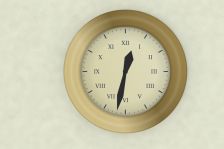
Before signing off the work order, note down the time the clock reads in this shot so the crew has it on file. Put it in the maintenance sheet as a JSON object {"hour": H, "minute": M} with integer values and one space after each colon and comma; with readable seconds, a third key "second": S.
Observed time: {"hour": 12, "minute": 32}
